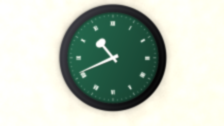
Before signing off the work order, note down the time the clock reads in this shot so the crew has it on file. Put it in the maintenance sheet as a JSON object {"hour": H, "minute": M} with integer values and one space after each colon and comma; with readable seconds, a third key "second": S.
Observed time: {"hour": 10, "minute": 41}
